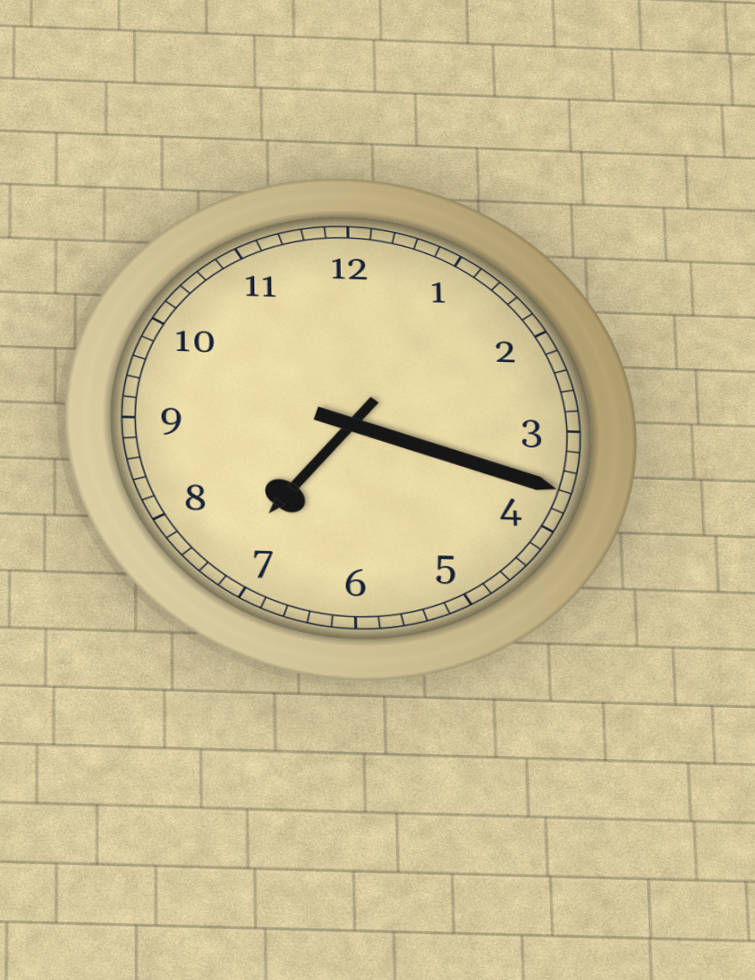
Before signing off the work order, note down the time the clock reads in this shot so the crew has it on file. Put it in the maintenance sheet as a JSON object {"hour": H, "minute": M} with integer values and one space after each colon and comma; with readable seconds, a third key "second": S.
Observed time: {"hour": 7, "minute": 18}
